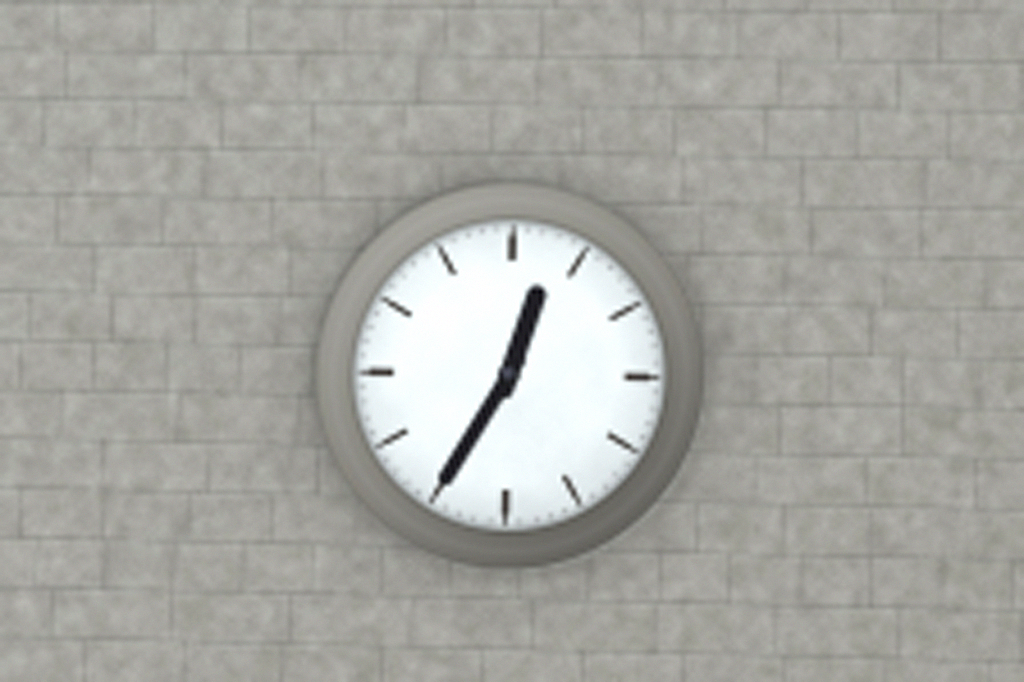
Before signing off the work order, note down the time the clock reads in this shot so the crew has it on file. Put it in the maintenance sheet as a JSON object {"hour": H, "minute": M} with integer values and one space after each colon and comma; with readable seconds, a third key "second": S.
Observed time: {"hour": 12, "minute": 35}
